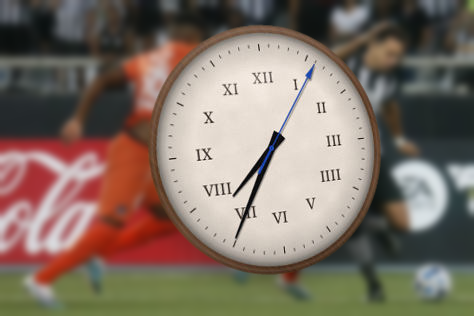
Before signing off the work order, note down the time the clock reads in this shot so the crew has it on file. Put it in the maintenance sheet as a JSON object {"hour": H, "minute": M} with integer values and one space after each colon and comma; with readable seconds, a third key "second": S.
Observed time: {"hour": 7, "minute": 35, "second": 6}
